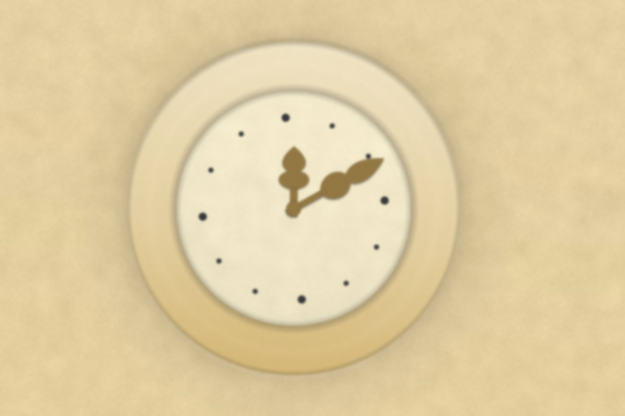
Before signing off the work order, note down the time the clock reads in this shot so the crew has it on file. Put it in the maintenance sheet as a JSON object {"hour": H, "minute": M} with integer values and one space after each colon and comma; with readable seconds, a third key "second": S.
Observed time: {"hour": 12, "minute": 11}
